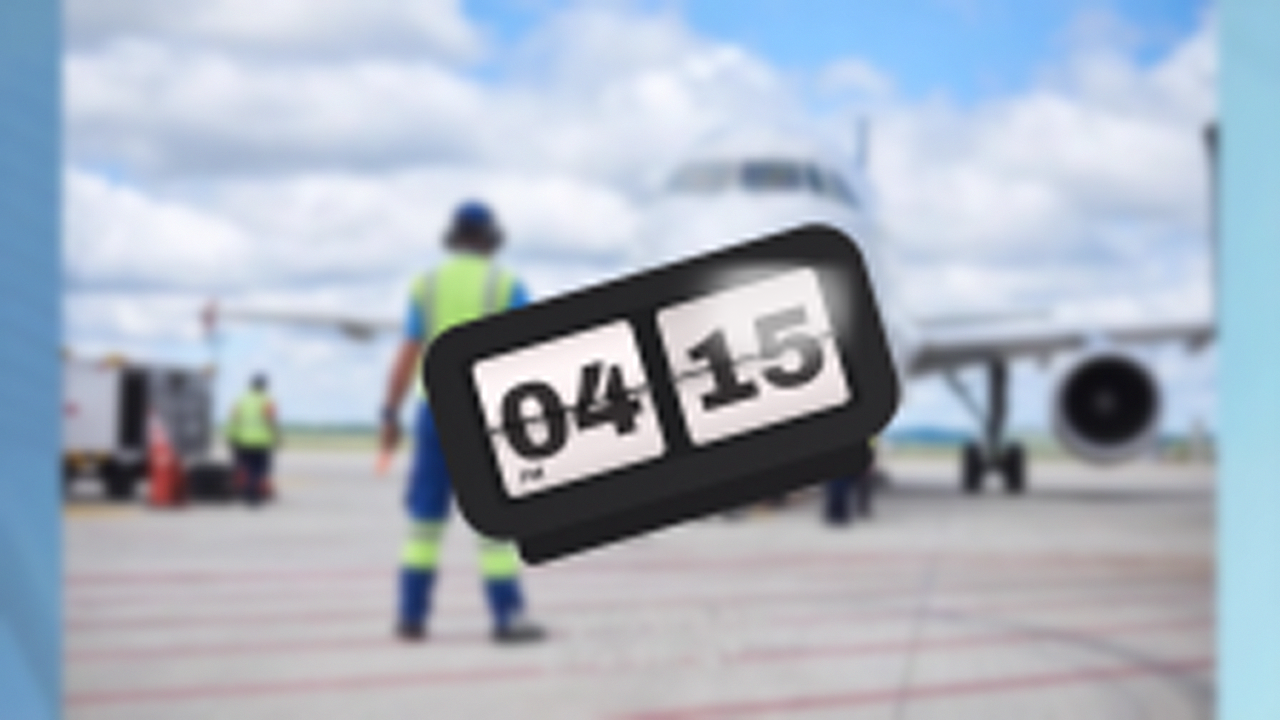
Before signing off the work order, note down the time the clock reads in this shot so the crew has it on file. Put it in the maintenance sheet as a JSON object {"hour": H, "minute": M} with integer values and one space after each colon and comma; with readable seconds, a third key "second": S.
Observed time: {"hour": 4, "minute": 15}
